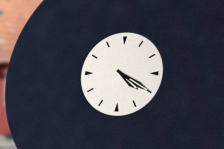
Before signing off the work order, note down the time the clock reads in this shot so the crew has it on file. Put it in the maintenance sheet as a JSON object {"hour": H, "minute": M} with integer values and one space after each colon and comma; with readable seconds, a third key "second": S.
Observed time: {"hour": 4, "minute": 20}
